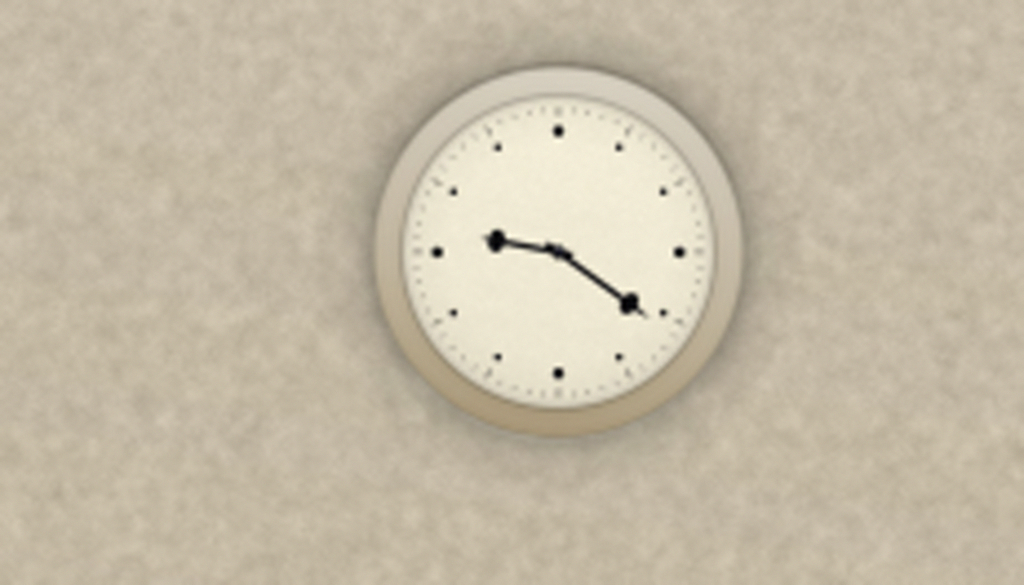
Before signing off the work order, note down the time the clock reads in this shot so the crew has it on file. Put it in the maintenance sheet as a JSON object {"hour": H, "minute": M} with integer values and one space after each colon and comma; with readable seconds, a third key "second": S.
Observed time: {"hour": 9, "minute": 21}
